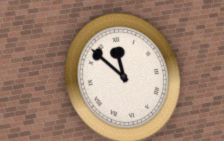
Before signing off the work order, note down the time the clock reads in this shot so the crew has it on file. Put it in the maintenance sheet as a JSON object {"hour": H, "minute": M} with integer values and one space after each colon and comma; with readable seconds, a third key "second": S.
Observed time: {"hour": 11, "minute": 53}
